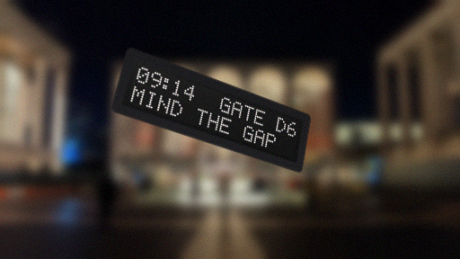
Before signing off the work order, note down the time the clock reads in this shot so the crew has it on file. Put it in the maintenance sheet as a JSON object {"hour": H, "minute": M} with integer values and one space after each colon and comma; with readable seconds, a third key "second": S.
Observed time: {"hour": 9, "minute": 14}
